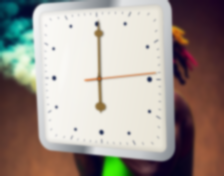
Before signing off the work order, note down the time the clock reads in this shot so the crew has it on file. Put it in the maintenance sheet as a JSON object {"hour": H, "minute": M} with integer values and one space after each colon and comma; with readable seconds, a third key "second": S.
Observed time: {"hour": 6, "minute": 0, "second": 14}
